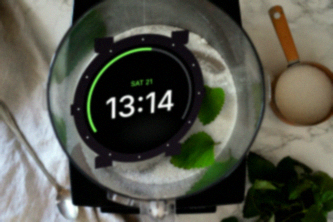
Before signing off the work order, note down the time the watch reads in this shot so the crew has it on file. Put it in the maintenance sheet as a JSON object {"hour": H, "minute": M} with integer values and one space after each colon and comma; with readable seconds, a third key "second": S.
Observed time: {"hour": 13, "minute": 14}
